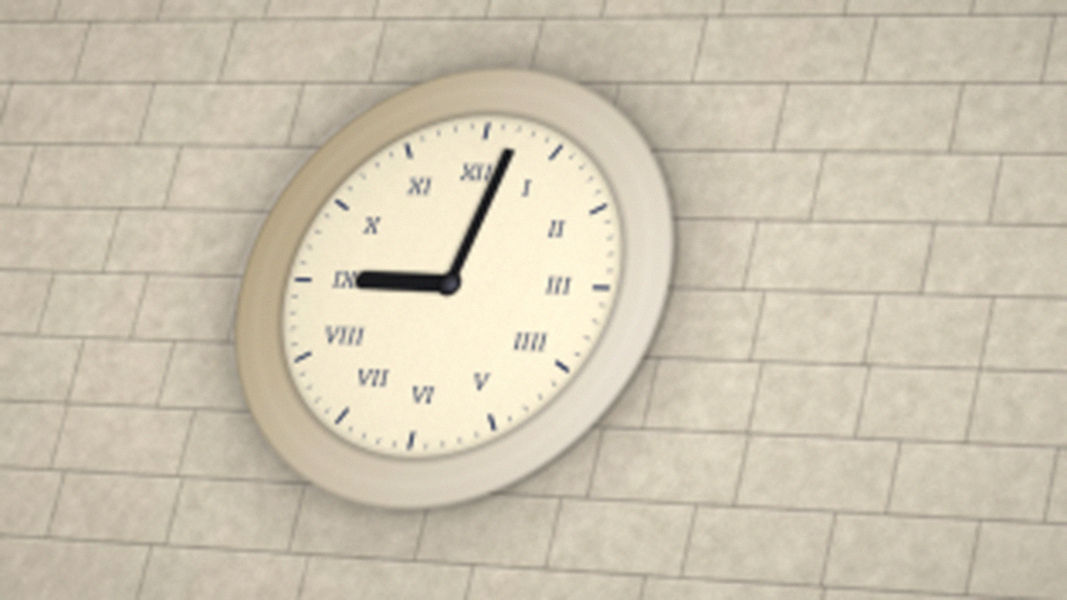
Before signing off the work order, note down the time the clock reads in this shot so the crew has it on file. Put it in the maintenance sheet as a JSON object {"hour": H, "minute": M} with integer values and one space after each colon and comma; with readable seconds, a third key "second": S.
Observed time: {"hour": 9, "minute": 2}
